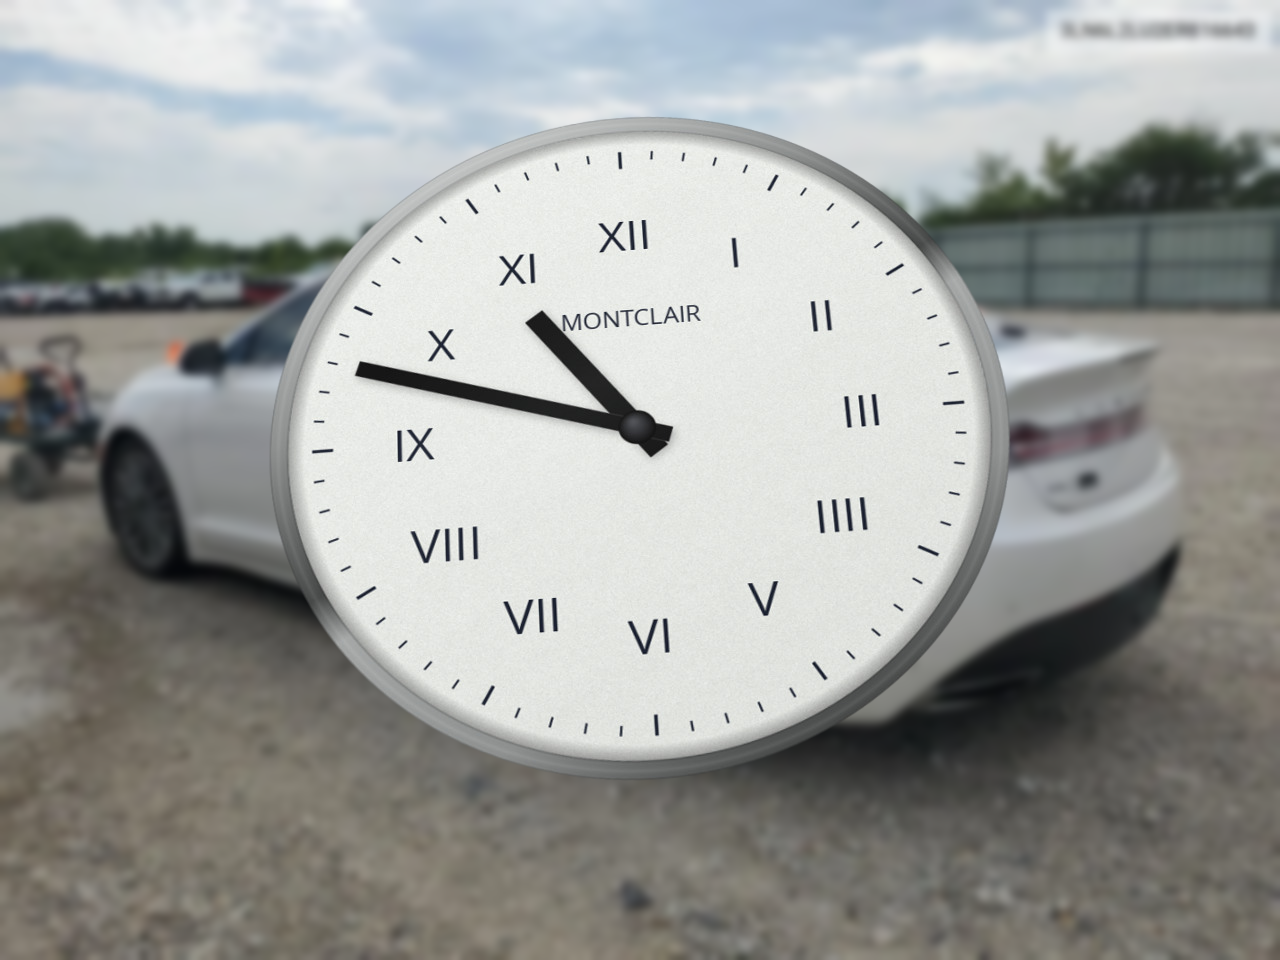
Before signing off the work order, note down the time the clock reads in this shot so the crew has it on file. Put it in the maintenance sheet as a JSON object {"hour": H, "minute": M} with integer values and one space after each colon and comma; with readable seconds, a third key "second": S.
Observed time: {"hour": 10, "minute": 48}
